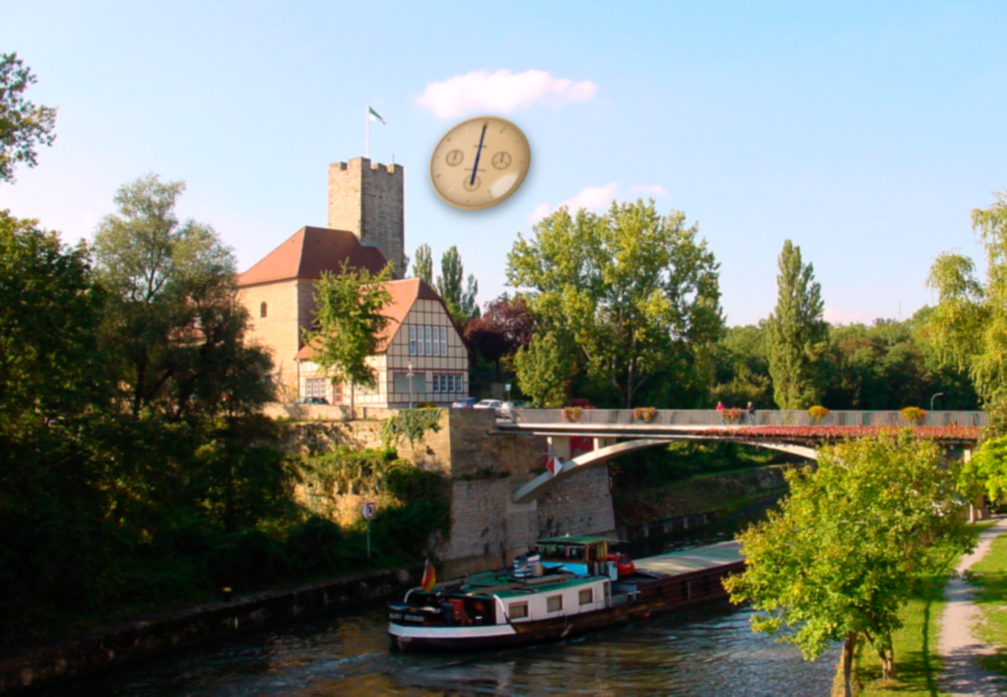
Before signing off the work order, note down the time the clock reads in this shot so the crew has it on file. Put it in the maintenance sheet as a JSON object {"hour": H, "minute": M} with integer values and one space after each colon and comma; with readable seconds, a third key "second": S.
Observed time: {"hour": 6, "minute": 0}
